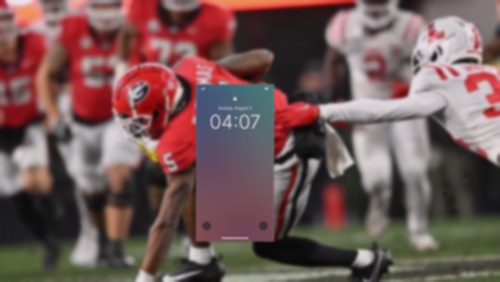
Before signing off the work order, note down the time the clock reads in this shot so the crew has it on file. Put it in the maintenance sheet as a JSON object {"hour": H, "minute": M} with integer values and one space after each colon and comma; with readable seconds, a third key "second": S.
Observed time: {"hour": 4, "minute": 7}
